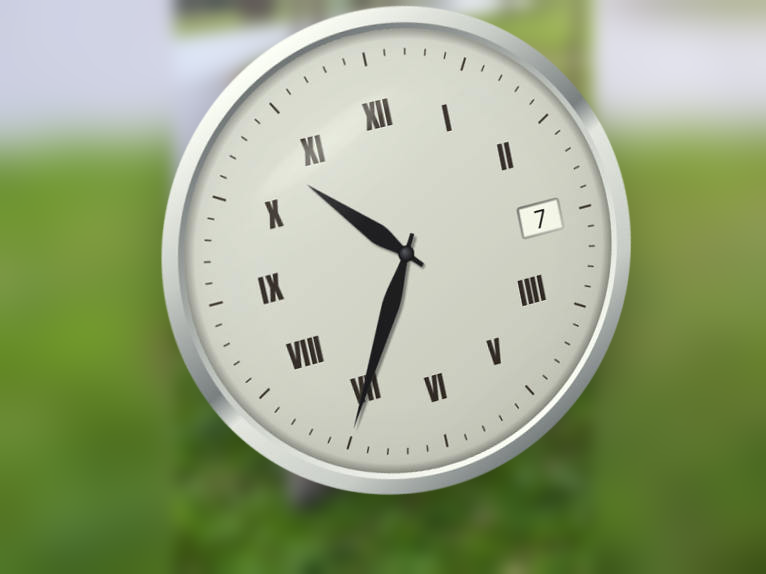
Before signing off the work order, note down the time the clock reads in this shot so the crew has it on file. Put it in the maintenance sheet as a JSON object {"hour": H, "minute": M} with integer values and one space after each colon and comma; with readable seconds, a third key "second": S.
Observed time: {"hour": 10, "minute": 35}
